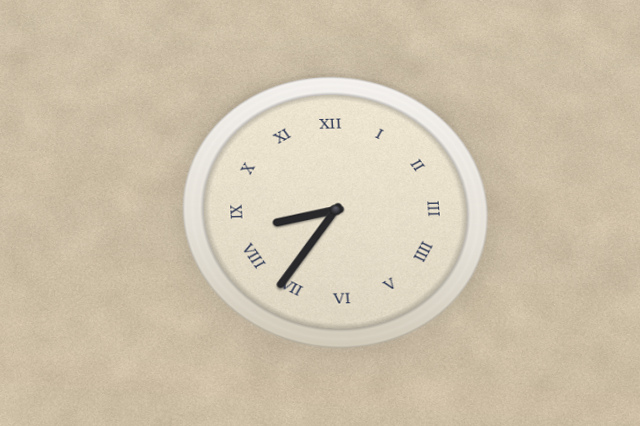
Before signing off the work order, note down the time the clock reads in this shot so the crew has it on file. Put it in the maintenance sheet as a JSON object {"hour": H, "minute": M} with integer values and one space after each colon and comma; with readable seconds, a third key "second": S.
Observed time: {"hour": 8, "minute": 36}
